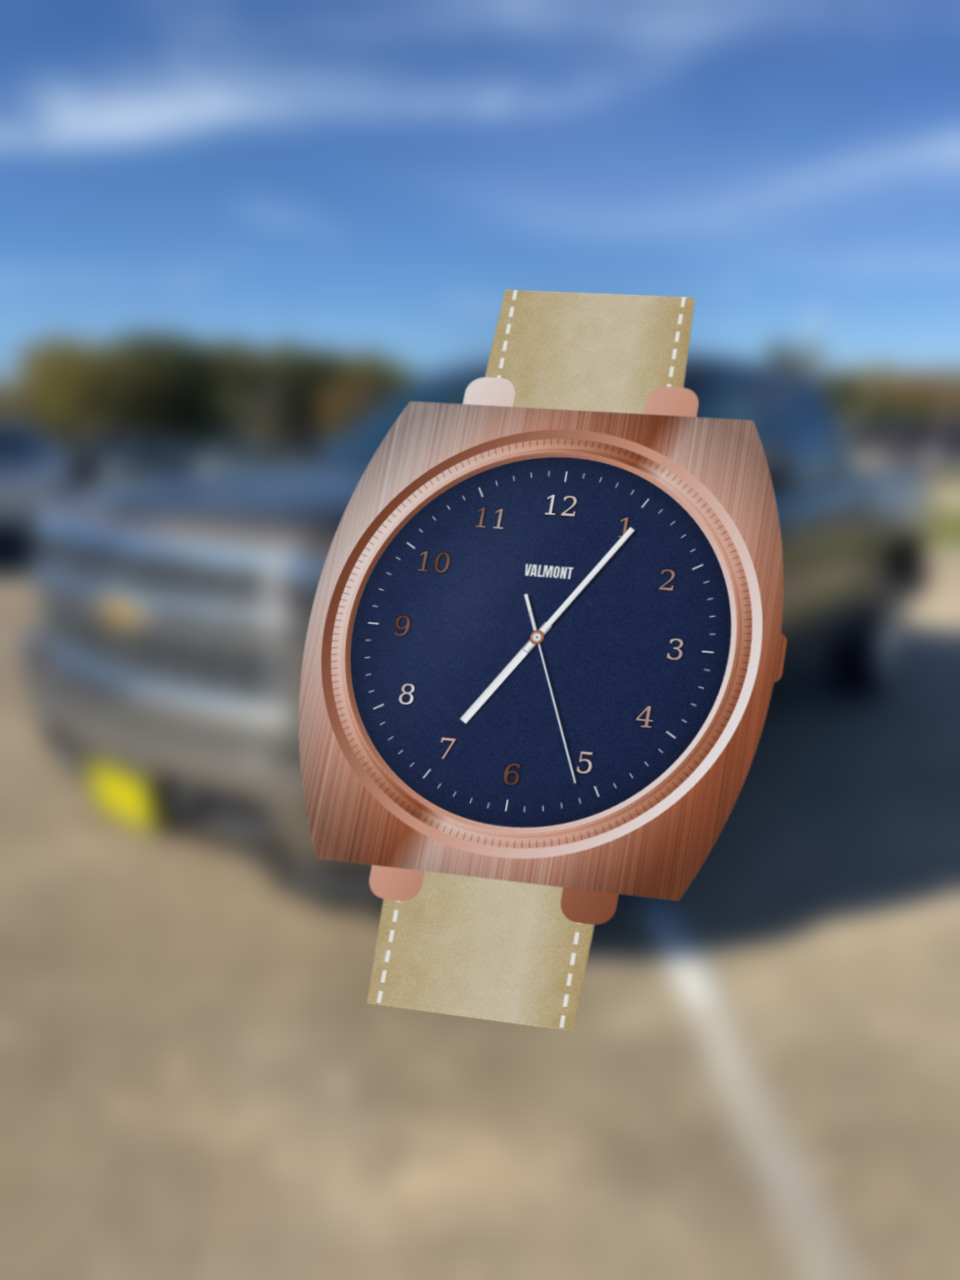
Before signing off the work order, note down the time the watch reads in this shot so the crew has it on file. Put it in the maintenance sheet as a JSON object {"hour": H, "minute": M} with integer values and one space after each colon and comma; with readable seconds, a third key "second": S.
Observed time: {"hour": 7, "minute": 5, "second": 26}
